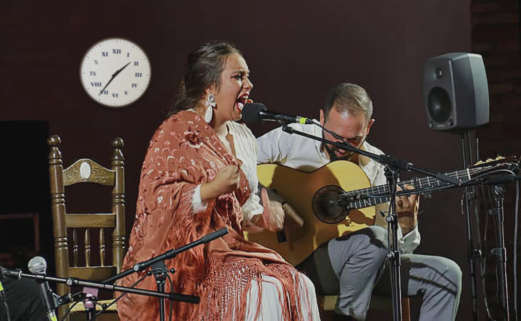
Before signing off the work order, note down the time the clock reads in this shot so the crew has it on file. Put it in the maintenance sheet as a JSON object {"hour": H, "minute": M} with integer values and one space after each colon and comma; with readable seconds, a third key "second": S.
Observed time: {"hour": 1, "minute": 36}
